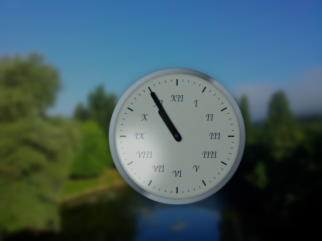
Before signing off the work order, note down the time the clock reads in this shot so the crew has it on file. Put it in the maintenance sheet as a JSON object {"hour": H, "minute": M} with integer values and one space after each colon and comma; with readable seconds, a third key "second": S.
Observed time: {"hour": 10, "minute": 55}
